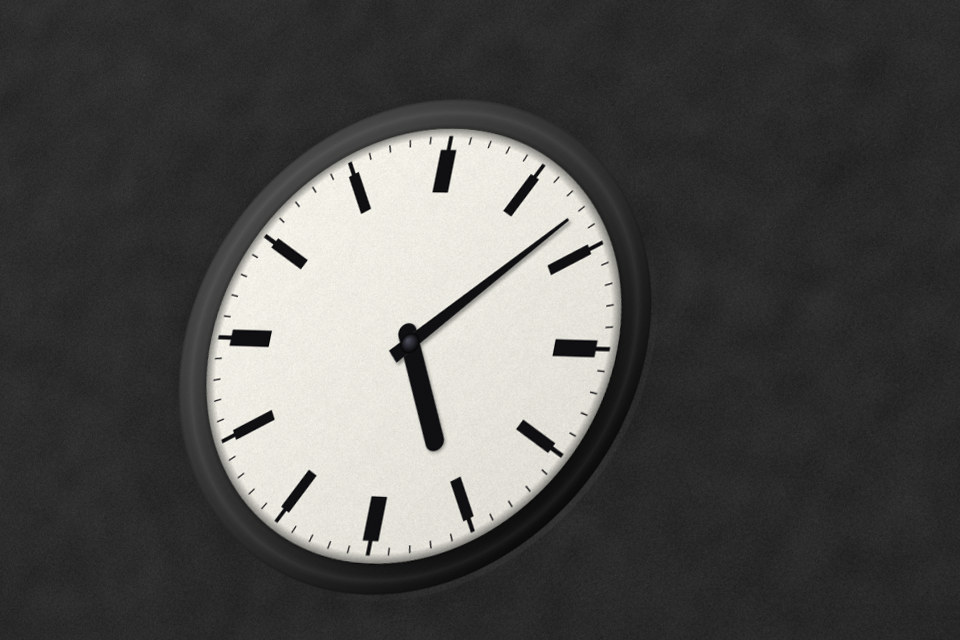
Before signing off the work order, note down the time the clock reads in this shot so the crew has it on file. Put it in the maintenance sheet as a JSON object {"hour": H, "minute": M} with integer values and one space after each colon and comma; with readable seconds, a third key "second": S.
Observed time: {"hour": 5, "minute": 8}
